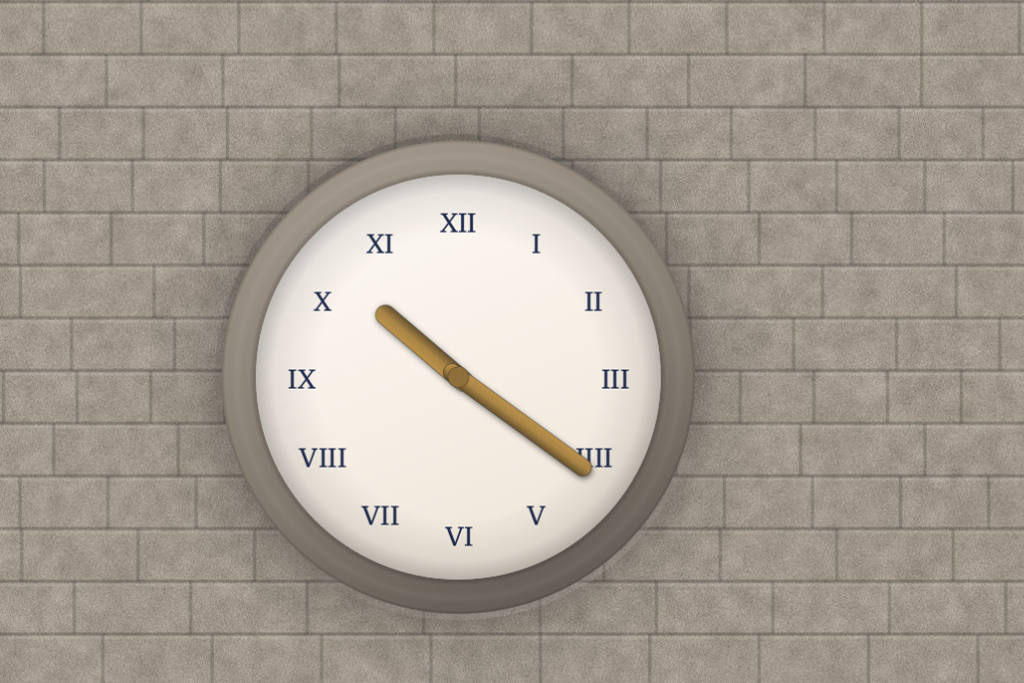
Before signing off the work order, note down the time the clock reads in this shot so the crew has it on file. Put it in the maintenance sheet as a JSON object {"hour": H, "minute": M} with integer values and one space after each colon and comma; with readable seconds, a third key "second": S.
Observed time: {"hour": 10, "minute": 21}
